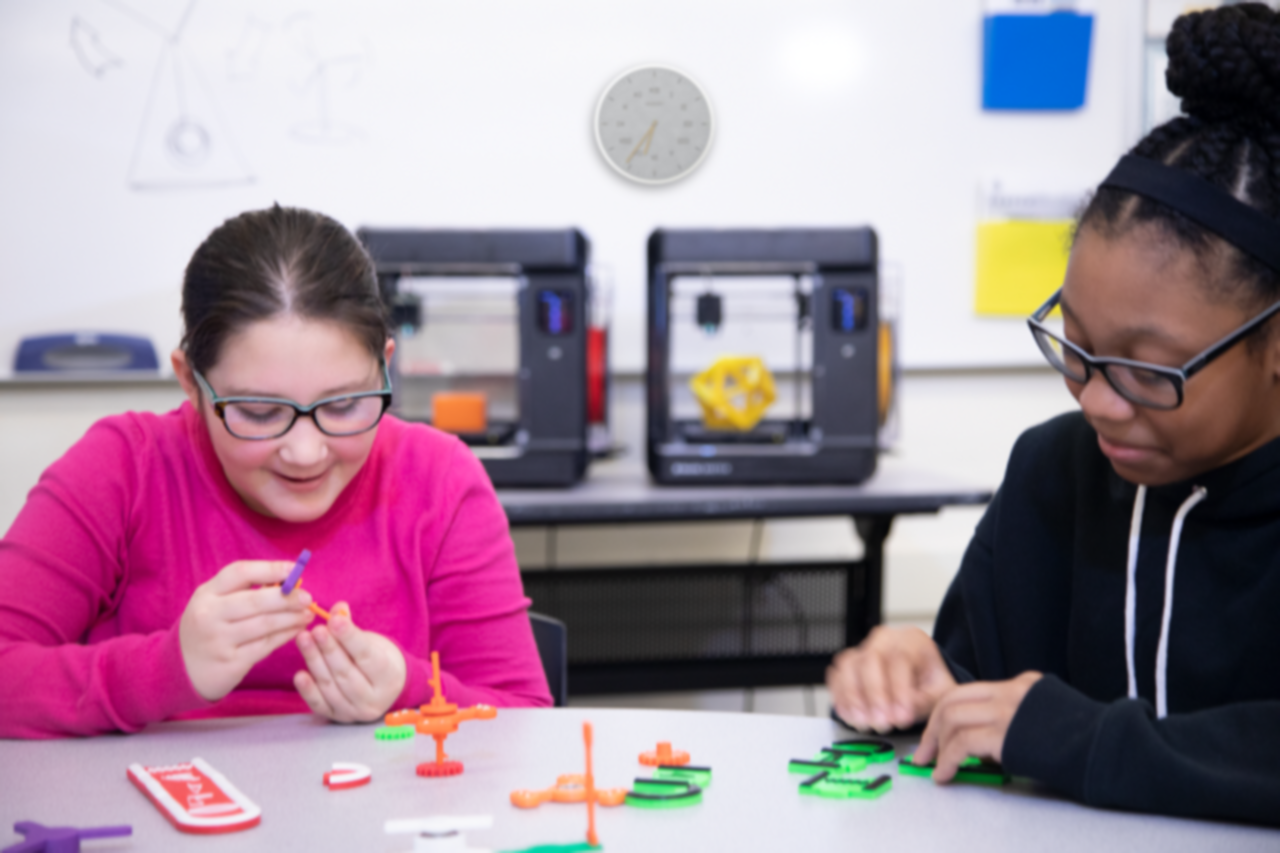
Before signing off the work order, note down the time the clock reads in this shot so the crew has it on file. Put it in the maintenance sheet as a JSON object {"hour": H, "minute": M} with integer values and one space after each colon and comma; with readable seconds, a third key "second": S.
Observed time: {"hour": 6, "minute": 36}
